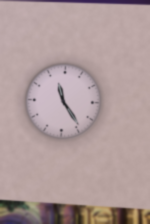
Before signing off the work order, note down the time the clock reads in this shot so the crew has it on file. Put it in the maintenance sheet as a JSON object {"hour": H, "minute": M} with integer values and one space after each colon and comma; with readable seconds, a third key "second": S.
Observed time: {"hour": 11, "minute": 24}
